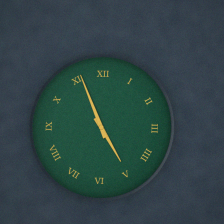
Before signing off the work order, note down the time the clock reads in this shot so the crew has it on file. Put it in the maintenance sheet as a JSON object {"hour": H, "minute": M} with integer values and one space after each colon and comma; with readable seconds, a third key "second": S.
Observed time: {"hour": 4, "minute": 56}
